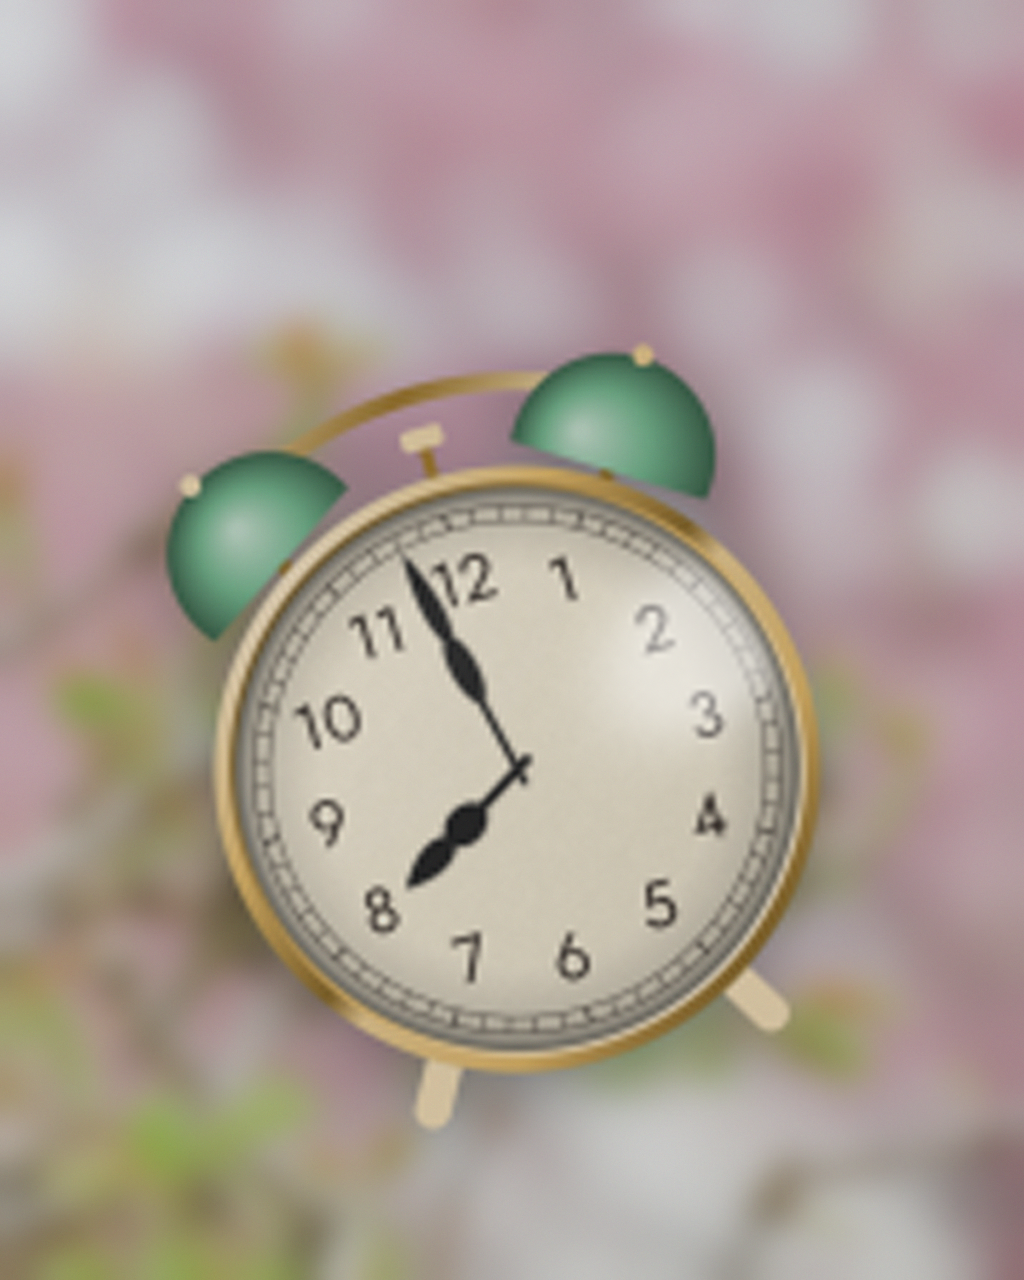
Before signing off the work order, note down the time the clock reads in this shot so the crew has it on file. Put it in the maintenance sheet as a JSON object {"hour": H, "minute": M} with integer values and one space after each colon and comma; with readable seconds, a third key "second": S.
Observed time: {"hour": 7, "minute": 58}
